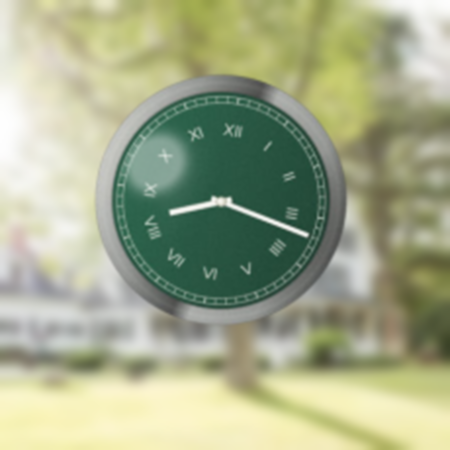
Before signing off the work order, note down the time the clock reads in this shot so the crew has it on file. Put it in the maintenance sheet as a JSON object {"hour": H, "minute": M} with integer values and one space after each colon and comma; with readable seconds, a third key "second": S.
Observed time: {"hour": 8, "minute": 17}
